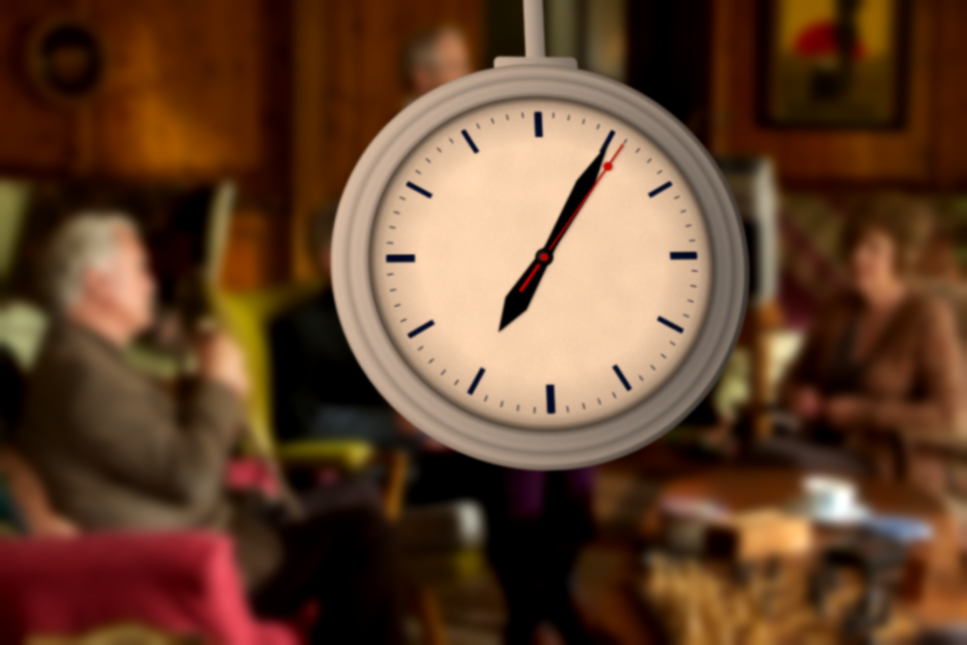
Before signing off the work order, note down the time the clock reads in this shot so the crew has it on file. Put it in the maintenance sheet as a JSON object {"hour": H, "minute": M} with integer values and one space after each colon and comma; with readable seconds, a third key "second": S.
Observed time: {"hour": 7, "minute": 5, "second": 6}
